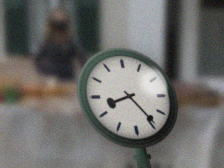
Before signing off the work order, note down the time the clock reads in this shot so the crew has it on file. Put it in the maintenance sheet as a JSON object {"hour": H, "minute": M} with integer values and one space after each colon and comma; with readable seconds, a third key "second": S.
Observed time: {"hour": 8, "minute": 24}
